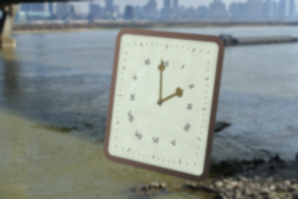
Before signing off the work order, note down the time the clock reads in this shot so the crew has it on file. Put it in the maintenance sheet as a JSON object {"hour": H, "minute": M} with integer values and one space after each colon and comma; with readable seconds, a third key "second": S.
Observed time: {"hour": 1, "minute": 59}
